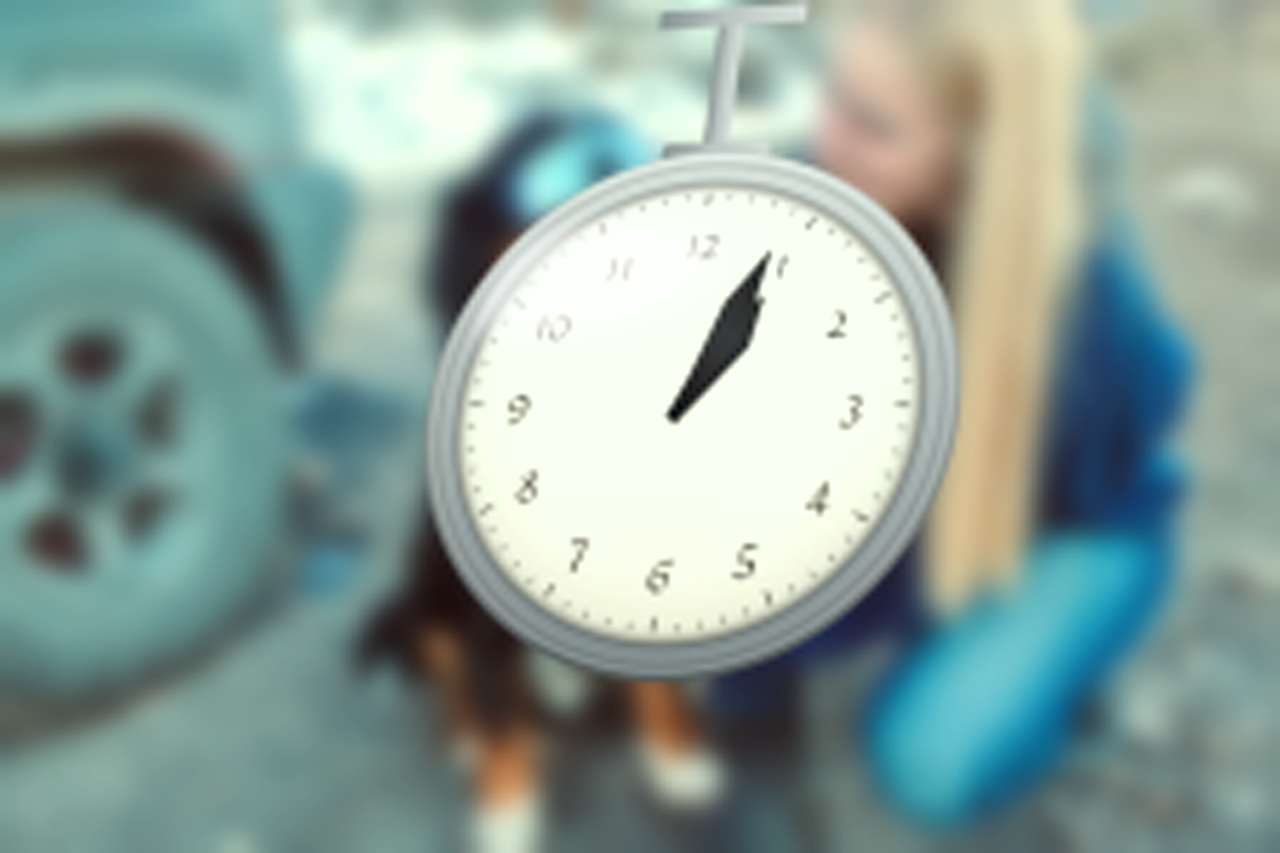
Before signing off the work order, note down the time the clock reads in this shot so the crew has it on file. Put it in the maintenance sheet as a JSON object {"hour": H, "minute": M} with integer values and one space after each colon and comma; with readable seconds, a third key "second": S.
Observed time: {"hour": 1, "minute": 4}
